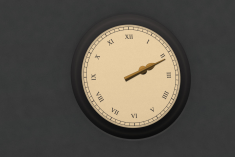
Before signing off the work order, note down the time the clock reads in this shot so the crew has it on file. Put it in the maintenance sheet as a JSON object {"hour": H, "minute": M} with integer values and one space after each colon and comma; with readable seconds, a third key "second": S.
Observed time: {"hour": 2, "minute": 11}
